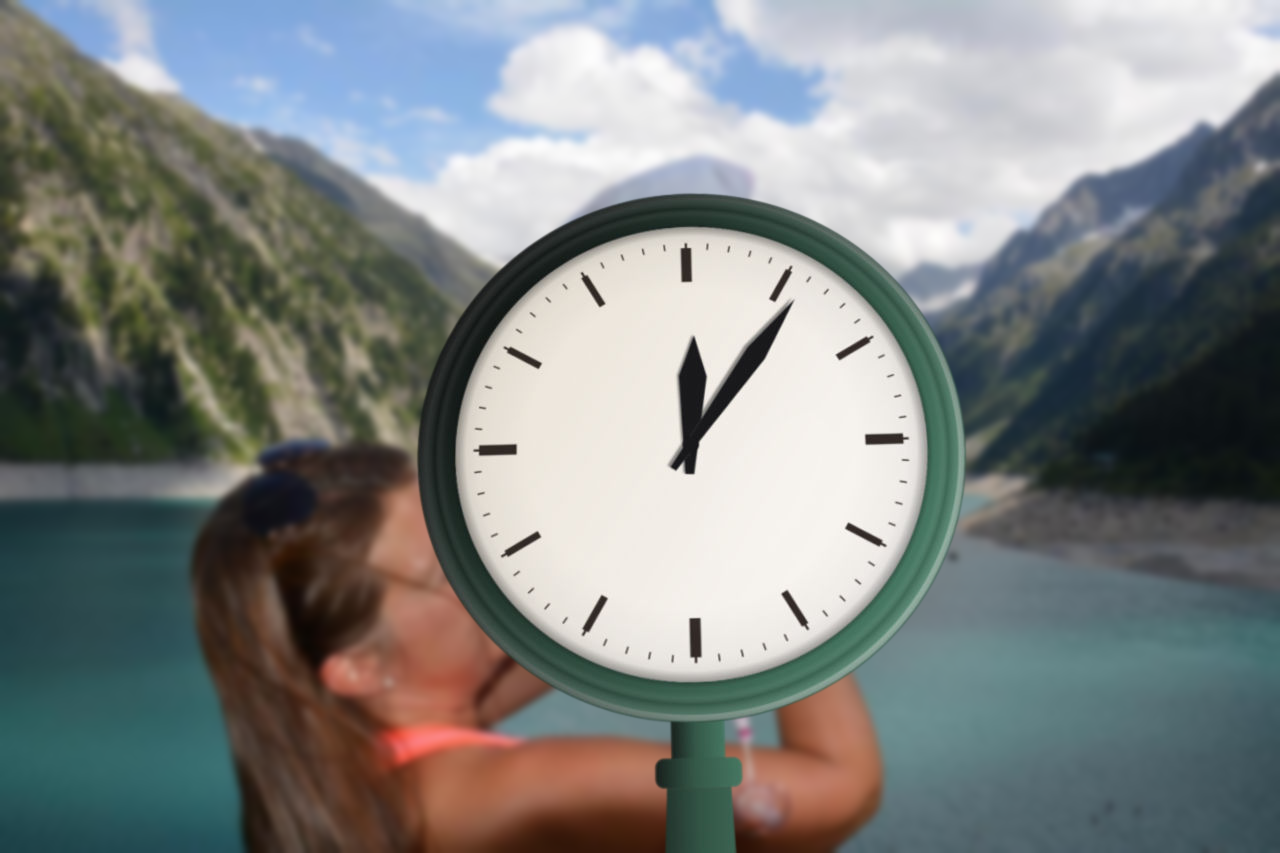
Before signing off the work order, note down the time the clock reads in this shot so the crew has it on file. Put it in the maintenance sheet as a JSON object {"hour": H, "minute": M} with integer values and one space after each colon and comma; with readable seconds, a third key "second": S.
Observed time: {"hour": 12, "minute": 6}
